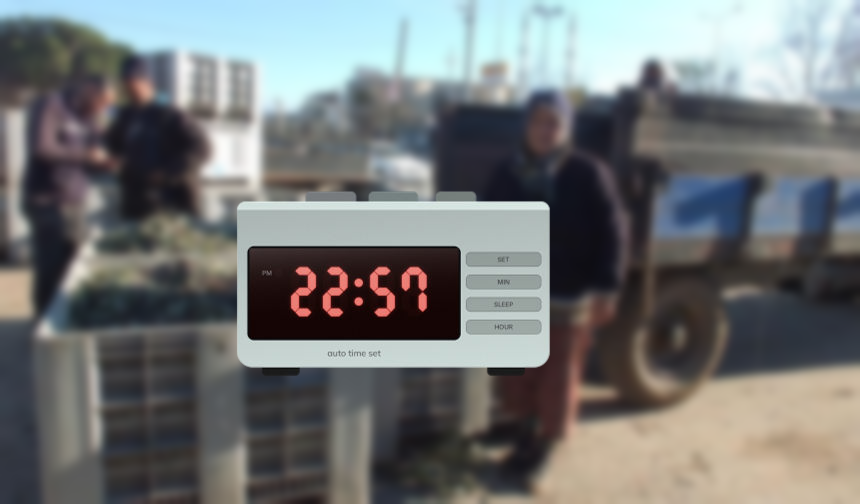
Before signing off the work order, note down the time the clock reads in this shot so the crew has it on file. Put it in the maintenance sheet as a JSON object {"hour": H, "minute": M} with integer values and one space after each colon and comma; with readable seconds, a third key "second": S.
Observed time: {"hour": 22, "minute": 57}
